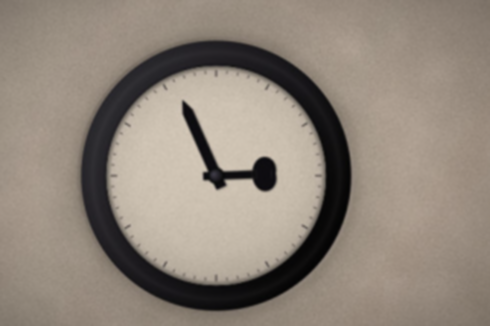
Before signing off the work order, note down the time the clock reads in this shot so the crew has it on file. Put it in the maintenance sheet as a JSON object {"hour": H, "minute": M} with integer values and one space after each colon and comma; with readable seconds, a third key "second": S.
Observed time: {"hour": 2, "minute": 56}
